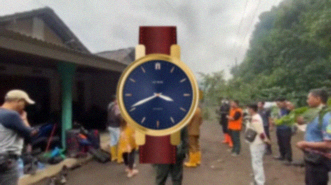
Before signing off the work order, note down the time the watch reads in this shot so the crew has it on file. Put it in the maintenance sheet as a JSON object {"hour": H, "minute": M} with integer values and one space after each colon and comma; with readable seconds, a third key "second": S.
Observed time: {"hour": 3, "minute": 41}
